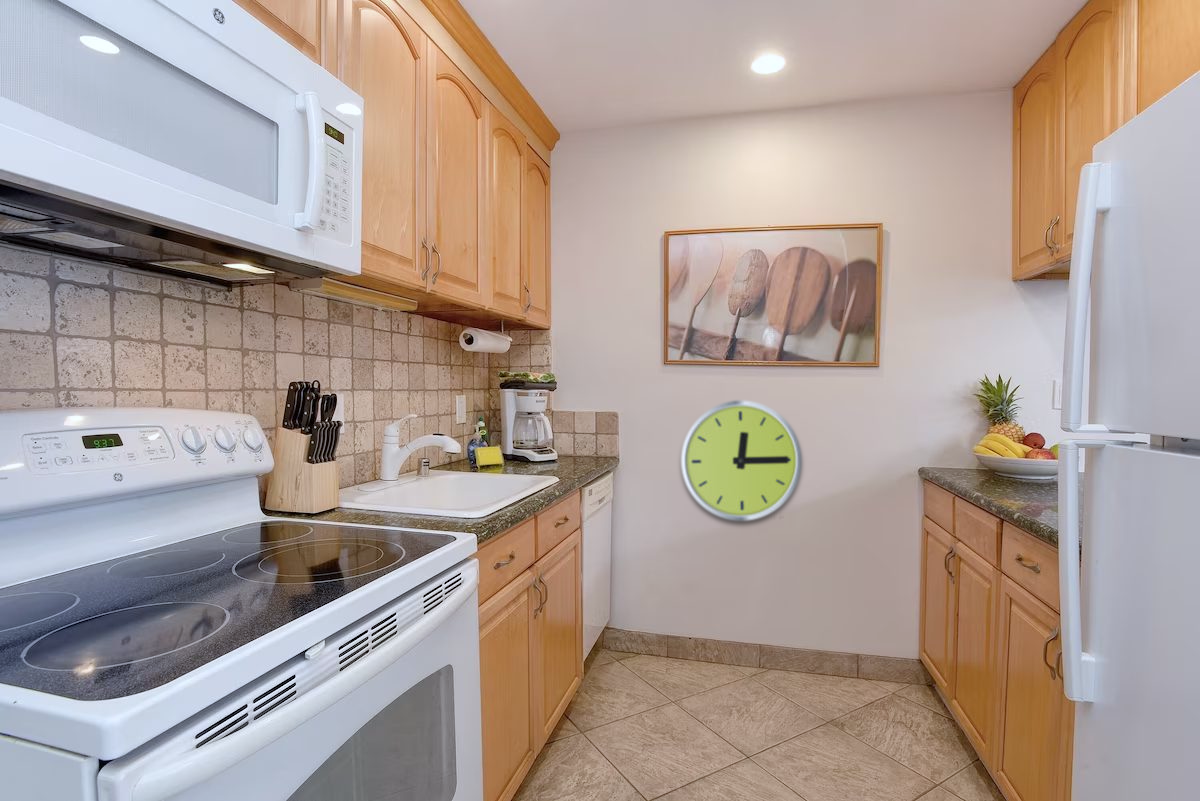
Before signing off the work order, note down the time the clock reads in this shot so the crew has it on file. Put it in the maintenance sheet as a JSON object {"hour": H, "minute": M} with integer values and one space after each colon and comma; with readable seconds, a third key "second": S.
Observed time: {"hour": 12, "minute": 15}
